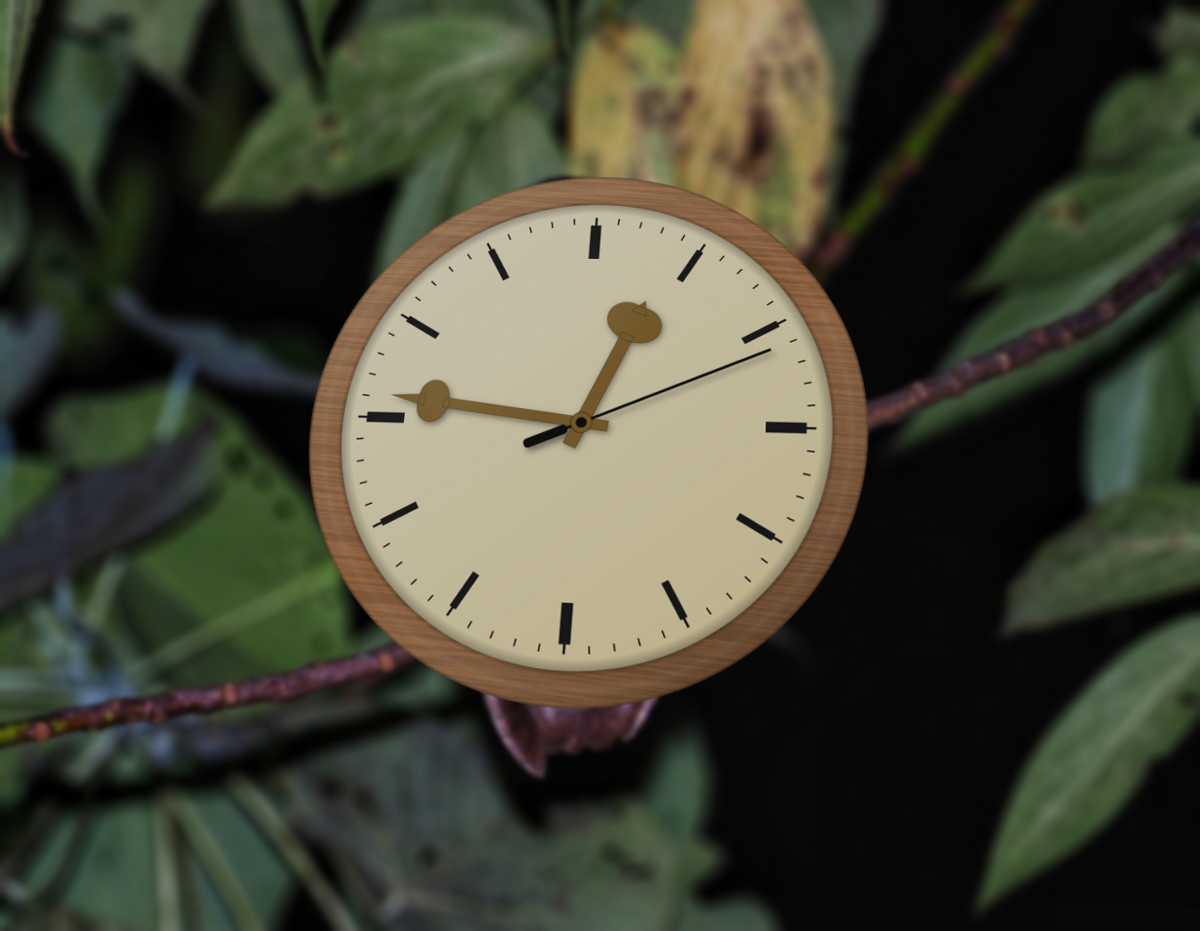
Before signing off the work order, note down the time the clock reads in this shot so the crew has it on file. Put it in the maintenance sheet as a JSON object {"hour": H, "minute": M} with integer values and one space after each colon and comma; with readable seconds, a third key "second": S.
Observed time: {"hour": 12, "minute": 46, "second": 11}
